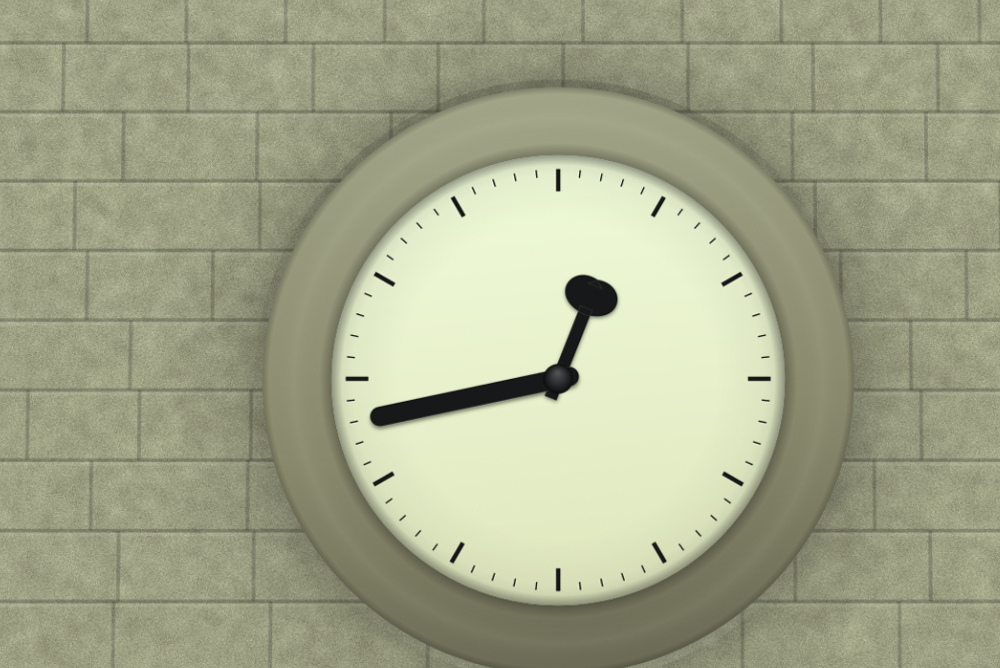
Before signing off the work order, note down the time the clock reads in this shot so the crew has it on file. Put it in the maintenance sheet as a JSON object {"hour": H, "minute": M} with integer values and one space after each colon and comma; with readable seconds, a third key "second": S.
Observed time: {"hour": 12, "minute": 43}
